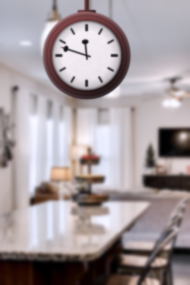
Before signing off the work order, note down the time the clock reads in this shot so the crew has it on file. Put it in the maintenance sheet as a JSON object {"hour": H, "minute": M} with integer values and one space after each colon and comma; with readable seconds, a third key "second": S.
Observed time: {"hour": 11, "minute": 48}
